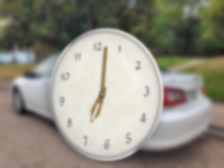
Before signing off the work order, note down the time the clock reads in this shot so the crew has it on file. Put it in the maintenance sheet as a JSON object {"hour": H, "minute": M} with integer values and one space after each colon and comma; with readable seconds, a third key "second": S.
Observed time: {"hour": 7, "minute": 2}
